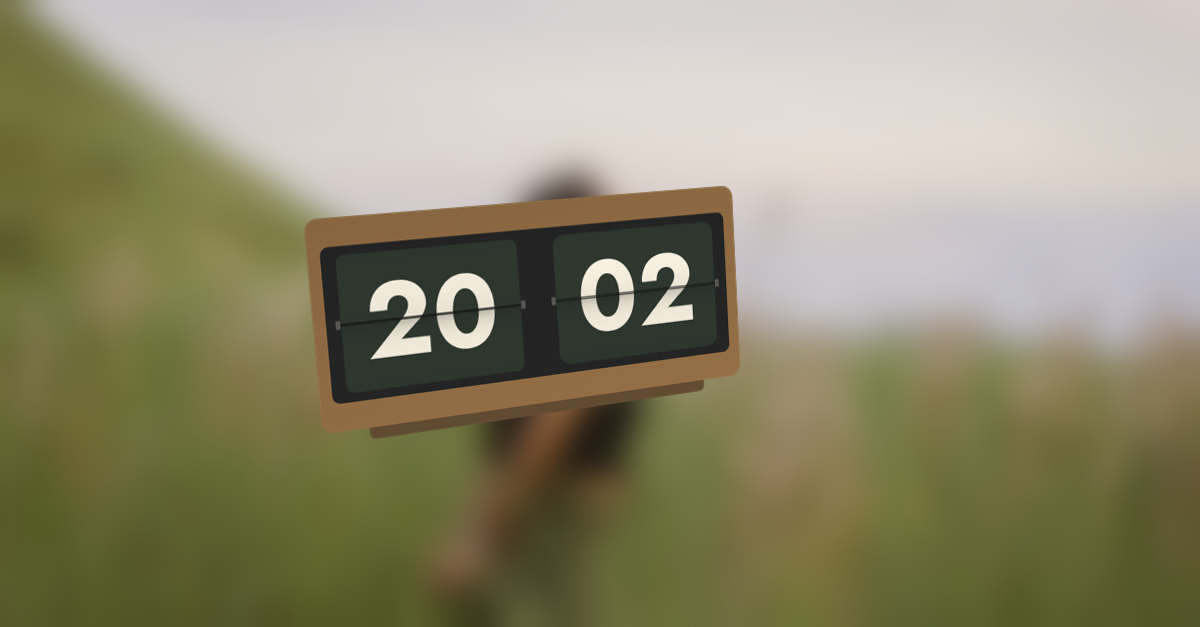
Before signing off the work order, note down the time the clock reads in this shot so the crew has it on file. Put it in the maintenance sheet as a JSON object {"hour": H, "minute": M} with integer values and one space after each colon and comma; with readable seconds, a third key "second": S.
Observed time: {"hour": 20, "minute": 2}
